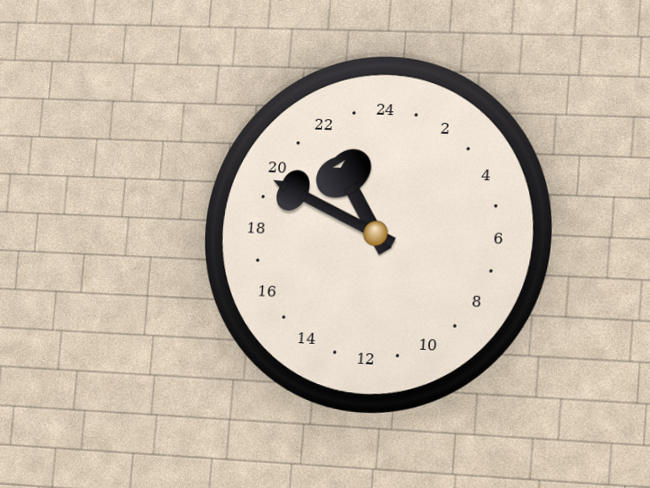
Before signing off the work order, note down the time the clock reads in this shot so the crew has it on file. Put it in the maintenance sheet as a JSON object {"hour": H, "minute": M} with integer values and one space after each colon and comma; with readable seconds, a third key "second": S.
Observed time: {"hour": 21, "minute": 49}
